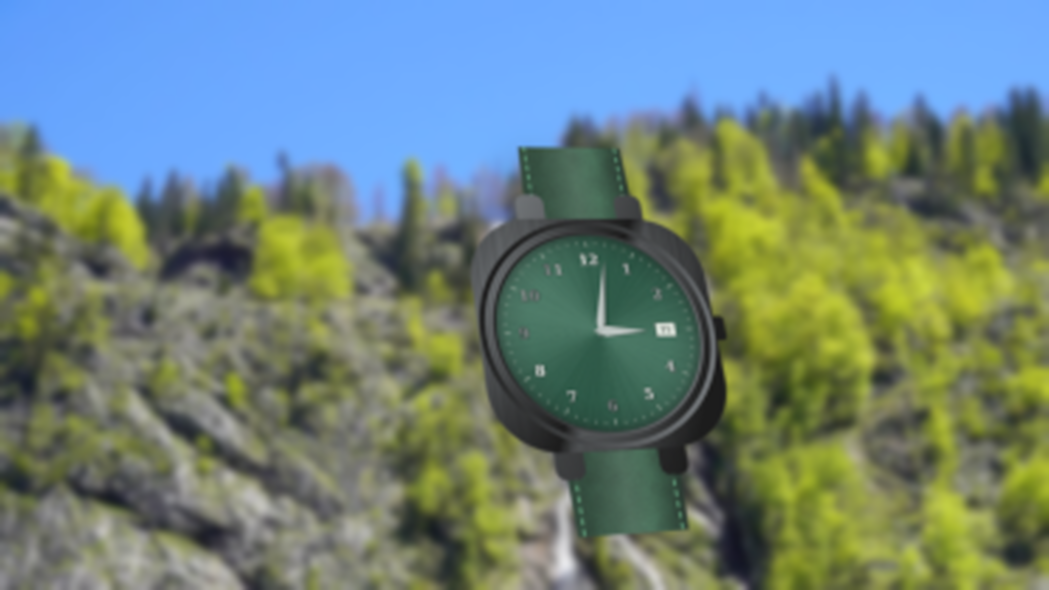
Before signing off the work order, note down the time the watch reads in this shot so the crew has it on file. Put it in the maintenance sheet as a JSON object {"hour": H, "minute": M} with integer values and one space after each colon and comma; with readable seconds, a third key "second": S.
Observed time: {"hour": 3, "minute": 2}
